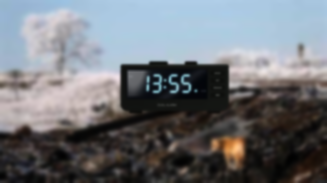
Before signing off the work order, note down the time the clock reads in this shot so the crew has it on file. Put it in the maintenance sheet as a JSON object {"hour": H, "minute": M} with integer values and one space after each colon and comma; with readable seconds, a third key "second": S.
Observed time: {"hour": 13, "minute": 55}
